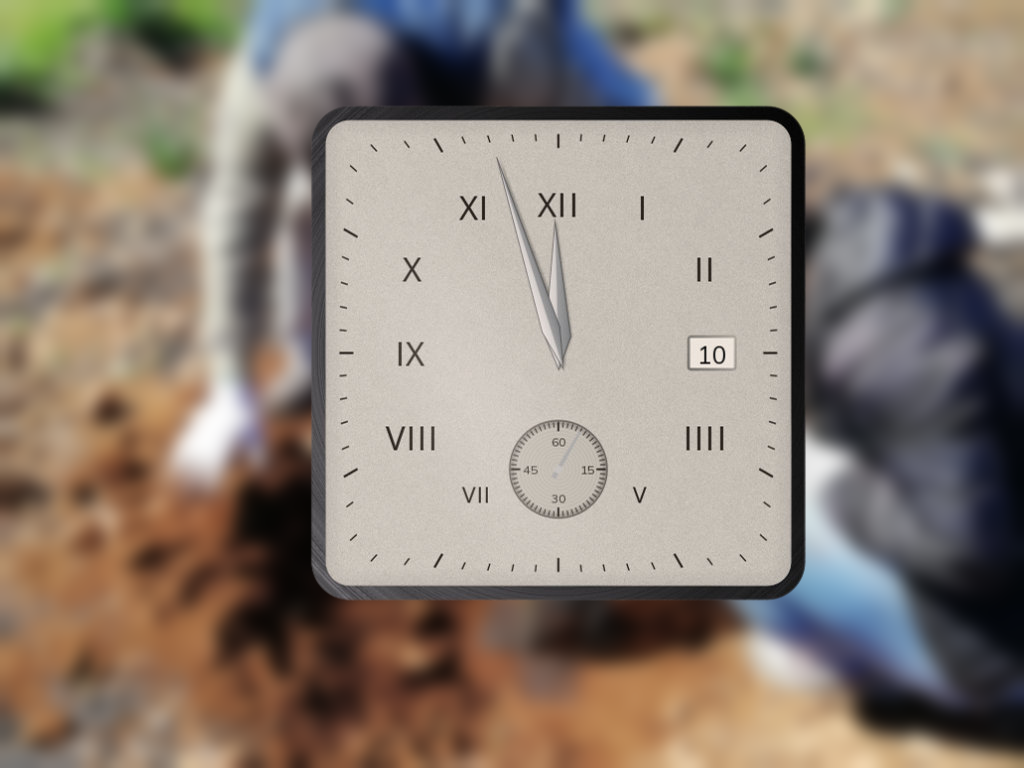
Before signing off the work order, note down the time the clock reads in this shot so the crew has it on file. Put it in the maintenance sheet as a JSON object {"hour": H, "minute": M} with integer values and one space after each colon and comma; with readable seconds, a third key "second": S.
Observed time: {"hour": 11, "minute": 57, "second": 5}
